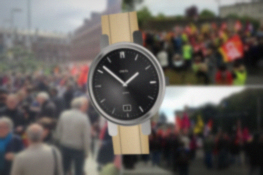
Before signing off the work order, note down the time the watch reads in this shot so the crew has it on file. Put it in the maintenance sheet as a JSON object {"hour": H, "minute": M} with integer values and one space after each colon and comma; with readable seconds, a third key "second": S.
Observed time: {"hour": 1, "minute": 52}
